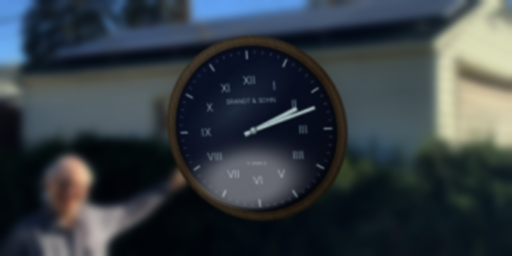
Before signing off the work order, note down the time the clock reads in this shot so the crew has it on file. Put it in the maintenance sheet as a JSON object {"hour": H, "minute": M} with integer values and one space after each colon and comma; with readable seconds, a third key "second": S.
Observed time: {"hour": 2, "minute": 12}
